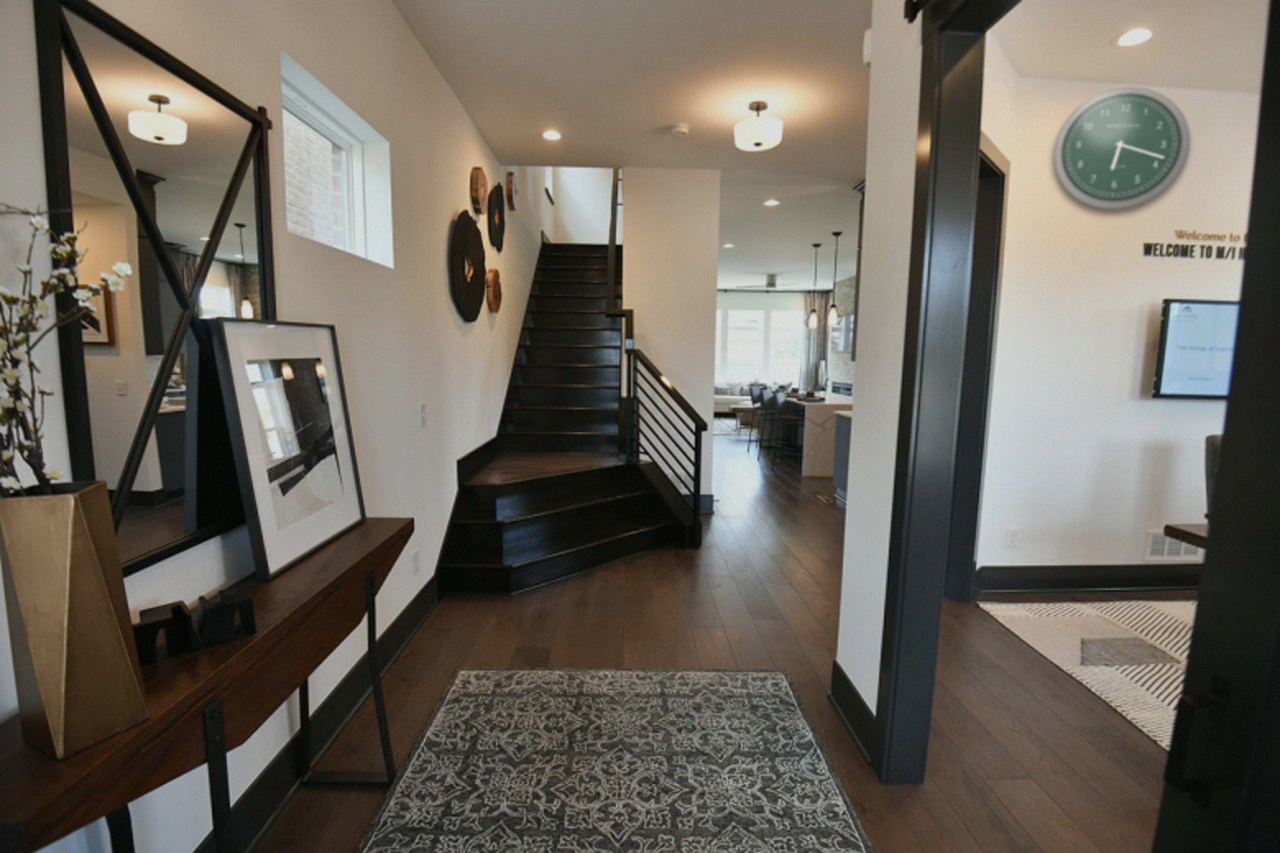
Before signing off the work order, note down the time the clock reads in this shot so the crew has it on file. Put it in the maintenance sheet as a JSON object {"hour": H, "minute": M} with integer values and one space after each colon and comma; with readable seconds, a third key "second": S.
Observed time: {"hour": 6, "minute": 18}
